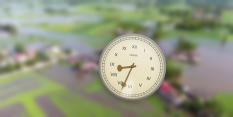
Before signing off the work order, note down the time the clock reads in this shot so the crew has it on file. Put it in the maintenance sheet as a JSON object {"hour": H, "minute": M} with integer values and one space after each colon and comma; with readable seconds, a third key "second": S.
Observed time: {"hour": 8, "minute": 33}
